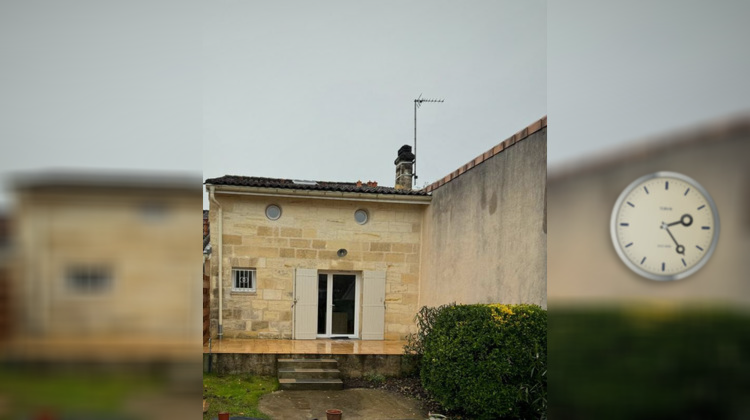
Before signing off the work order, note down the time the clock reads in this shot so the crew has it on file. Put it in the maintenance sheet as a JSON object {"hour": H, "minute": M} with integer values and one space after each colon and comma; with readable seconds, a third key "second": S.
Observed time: {"hour": 2, "minute": 24}
